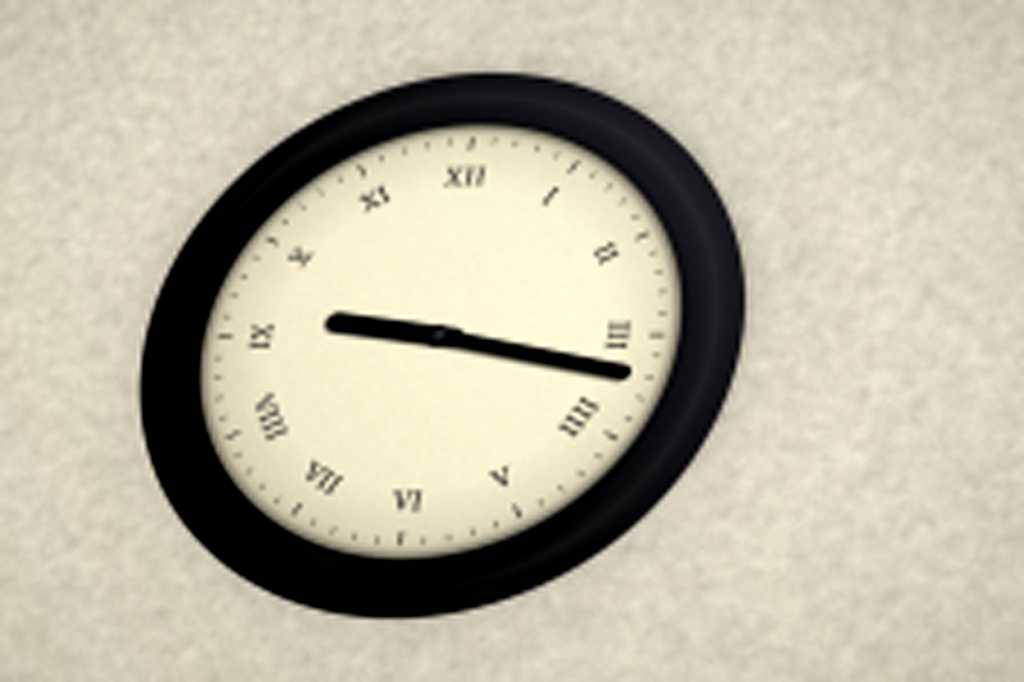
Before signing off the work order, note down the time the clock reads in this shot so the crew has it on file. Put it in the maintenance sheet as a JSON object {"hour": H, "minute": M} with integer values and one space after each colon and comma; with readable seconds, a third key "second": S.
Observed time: {"hour": 9, "minute": 17}
